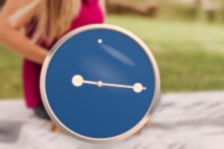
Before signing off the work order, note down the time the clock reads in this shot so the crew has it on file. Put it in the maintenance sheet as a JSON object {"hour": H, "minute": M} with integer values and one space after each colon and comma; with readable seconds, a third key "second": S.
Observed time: {"hour": 9, "minute": 16}
